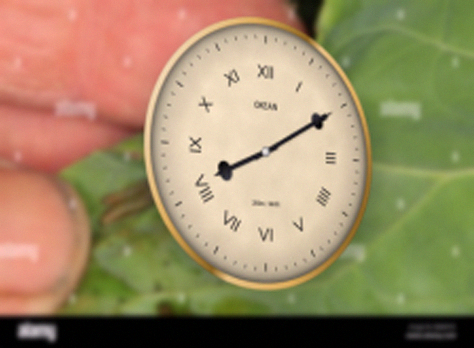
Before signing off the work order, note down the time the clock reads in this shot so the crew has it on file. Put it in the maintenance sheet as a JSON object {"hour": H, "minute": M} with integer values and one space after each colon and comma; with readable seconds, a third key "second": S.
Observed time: {"hour": 8, "minute": 10}
